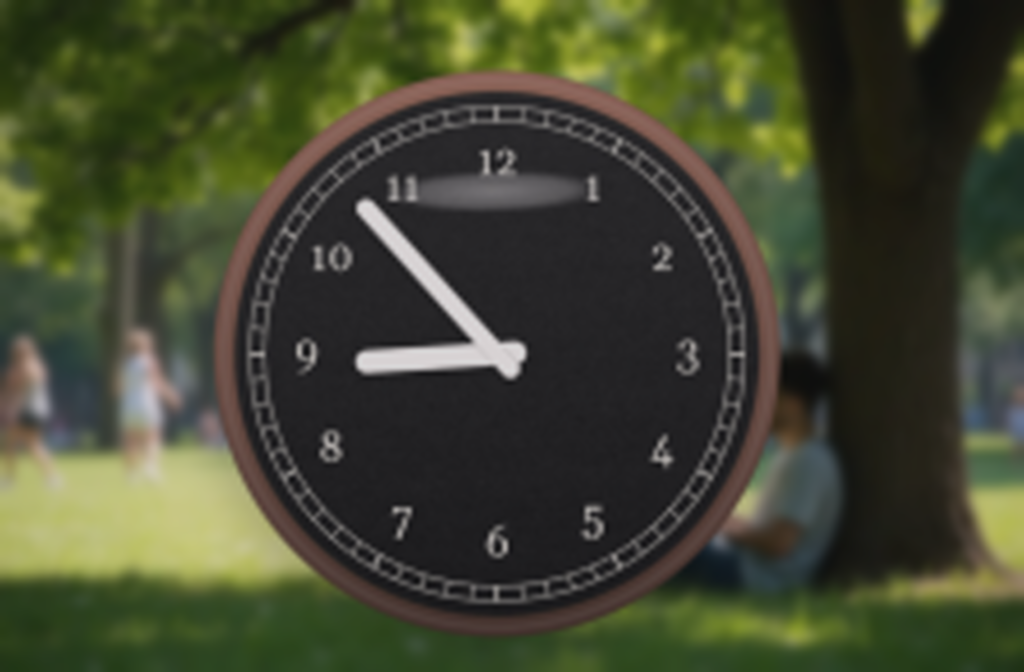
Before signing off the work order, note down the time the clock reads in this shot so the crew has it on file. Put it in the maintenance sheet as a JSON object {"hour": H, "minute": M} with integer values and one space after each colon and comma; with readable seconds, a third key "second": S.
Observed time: {"hour": 8, "minute": 53}
